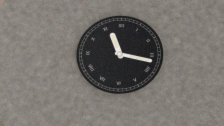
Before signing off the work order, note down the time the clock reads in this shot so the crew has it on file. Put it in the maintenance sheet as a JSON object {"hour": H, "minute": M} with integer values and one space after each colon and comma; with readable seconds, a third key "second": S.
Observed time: {"hour": 11, "minute": 17}
